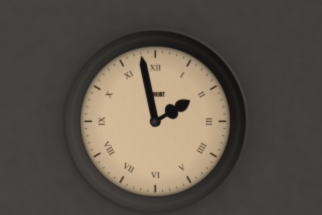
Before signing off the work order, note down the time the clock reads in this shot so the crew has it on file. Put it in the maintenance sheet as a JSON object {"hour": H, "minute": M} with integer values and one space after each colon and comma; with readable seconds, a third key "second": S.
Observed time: {"hour": 1, "minute": 58}
